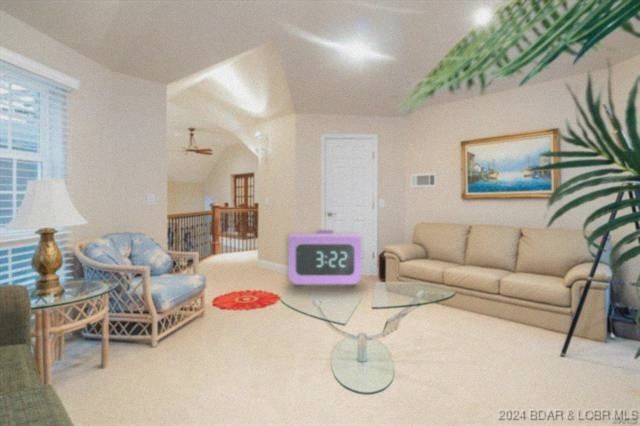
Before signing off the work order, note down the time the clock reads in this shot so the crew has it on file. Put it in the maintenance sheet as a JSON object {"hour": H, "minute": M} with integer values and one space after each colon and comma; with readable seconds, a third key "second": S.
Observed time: {"hour": 3, "minute": 22}
